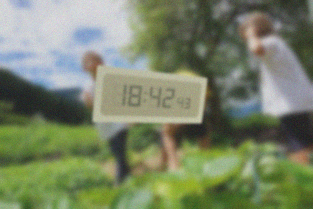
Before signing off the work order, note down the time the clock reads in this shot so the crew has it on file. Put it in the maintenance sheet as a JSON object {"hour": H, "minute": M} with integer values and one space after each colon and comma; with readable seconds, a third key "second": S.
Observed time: {"hour": 18, "minute": 42}
